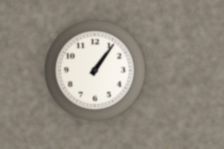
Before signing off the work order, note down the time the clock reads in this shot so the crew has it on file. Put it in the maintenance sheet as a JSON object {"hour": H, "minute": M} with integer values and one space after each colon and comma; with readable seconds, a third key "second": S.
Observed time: {"hour": 1, "minute": 6}
